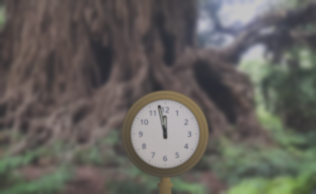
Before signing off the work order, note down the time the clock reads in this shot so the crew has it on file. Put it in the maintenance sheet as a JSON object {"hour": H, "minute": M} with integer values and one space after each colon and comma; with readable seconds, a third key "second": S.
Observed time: {"hour": 11, "minute": 58}
